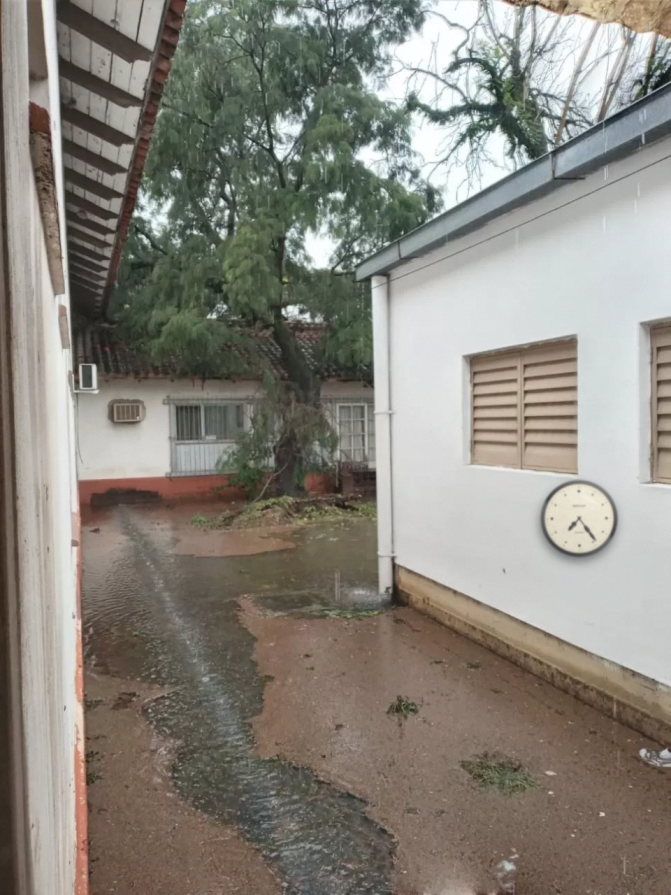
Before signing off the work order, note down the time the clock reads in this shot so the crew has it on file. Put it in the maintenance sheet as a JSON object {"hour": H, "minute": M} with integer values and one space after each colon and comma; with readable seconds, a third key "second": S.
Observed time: {"hour": 7, "minute": 24}
